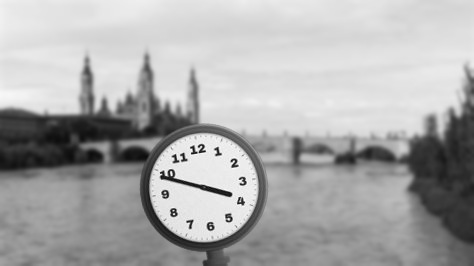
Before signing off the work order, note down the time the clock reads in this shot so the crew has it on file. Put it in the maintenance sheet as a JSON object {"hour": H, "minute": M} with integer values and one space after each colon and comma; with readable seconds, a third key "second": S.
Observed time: {"hour": 3, "minute": 49}
